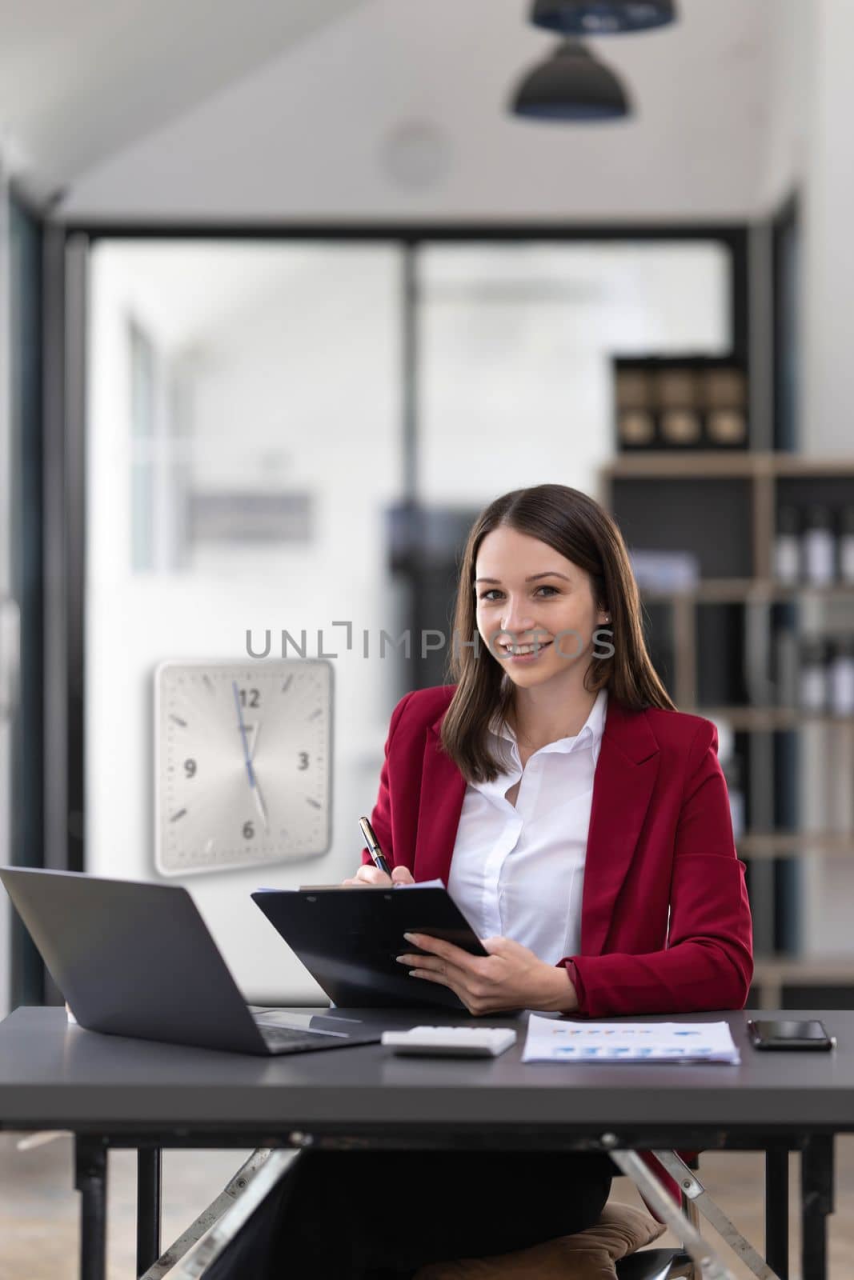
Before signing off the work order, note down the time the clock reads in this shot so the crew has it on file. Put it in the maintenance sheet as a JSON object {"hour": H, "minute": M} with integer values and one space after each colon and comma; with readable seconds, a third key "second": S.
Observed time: {"hour": 12, "minute": 26, "second": 58}
